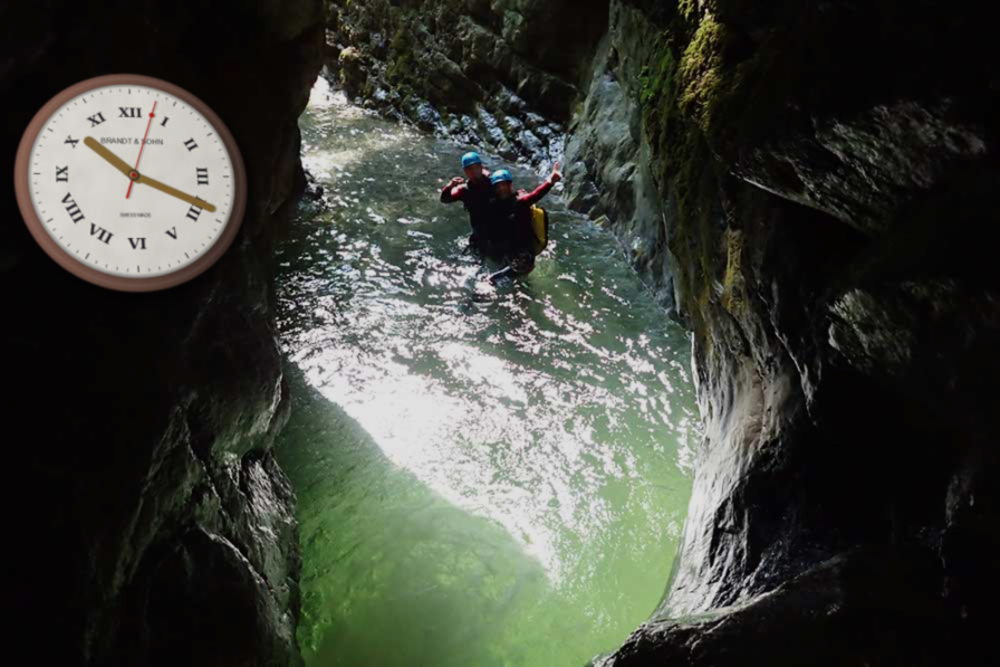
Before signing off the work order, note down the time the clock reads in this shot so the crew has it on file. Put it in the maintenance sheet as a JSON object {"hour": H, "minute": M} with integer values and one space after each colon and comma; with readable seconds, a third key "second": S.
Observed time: {"hour": 10, "minute": 19, "second": 3}
